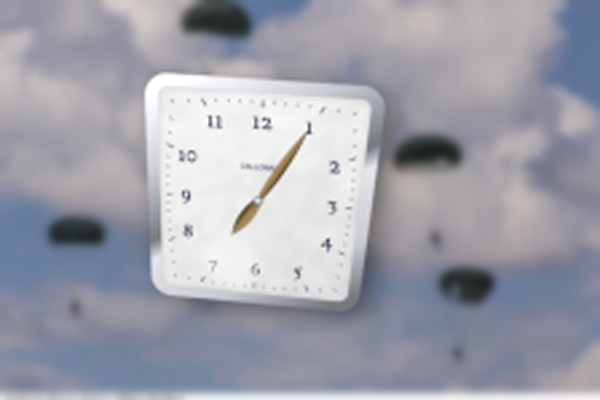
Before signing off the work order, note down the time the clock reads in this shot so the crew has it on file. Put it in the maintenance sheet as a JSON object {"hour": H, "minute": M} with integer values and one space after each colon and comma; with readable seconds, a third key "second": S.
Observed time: {"hour": 7, "minute": 5}
